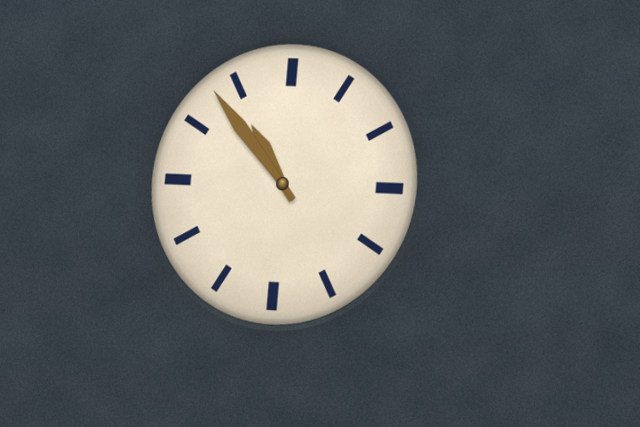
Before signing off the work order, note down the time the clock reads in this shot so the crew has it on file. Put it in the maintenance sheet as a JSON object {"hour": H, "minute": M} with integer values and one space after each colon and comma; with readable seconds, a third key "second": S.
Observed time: {"hour": 10, "minute": 53}
